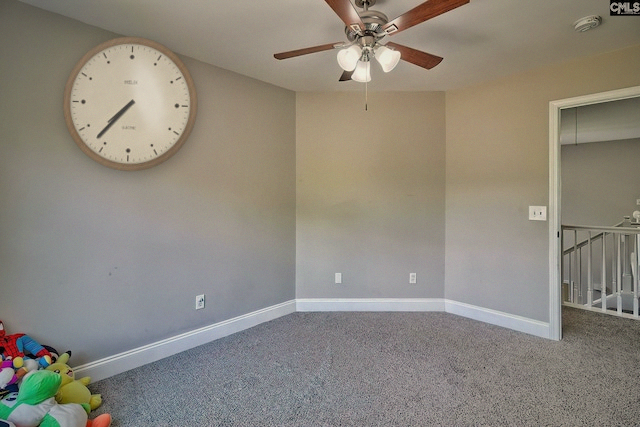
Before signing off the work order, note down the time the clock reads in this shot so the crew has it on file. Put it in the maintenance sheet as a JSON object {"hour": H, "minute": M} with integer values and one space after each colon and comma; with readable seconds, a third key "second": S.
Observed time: {"hour": 7, "minute": 37}
